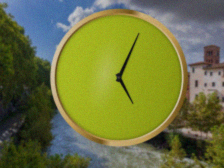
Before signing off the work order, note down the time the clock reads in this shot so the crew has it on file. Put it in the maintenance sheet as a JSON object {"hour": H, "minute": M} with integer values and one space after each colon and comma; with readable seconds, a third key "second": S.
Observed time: {"hour": 5, "minute": 4}
